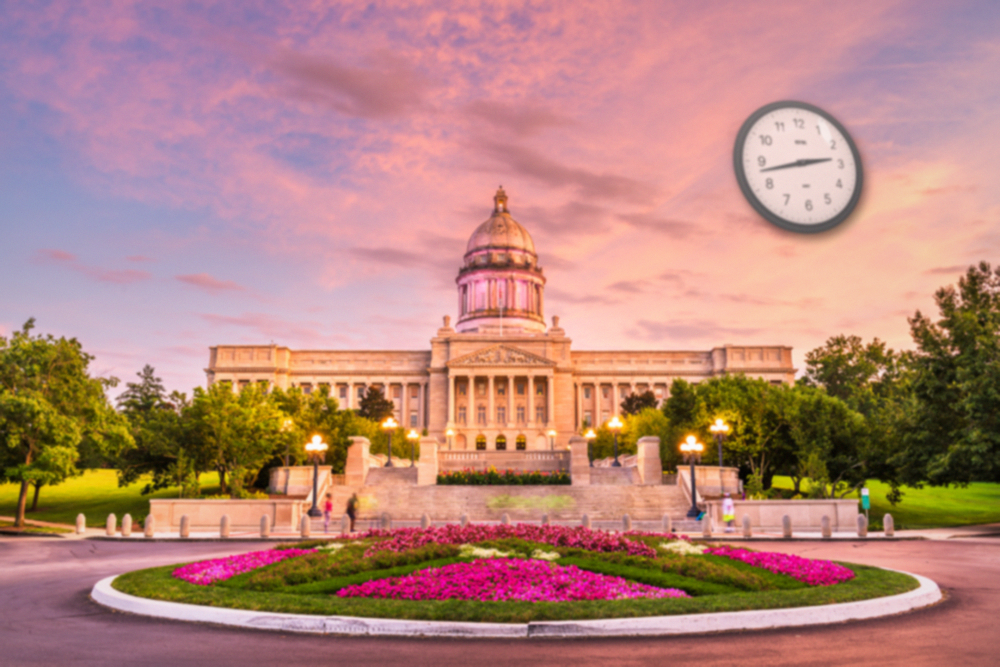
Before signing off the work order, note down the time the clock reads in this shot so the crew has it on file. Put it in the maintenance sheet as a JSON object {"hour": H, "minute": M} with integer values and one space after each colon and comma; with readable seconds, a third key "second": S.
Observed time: {"hour": 2, "minute": 43}
